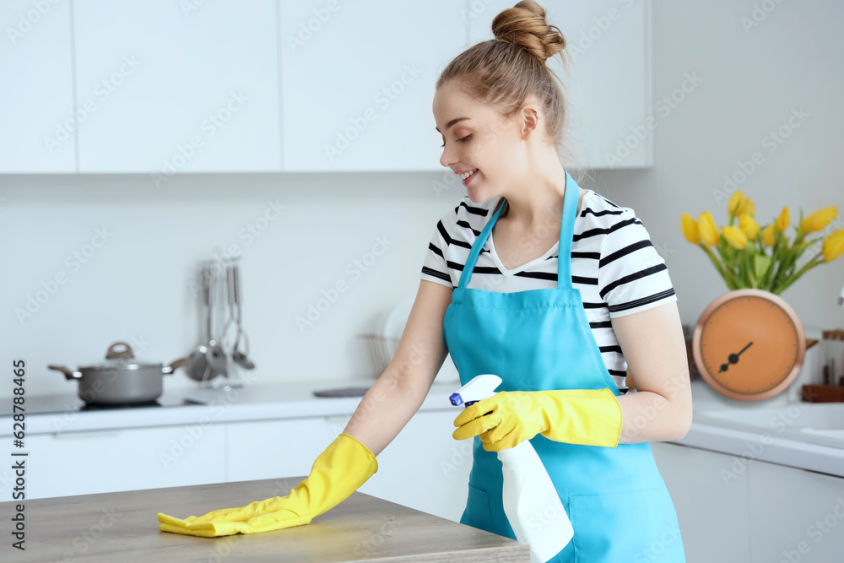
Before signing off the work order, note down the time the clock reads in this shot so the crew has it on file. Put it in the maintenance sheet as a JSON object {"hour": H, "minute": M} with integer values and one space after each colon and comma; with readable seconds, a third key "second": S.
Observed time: {"hour": 7, "minute": 38}
